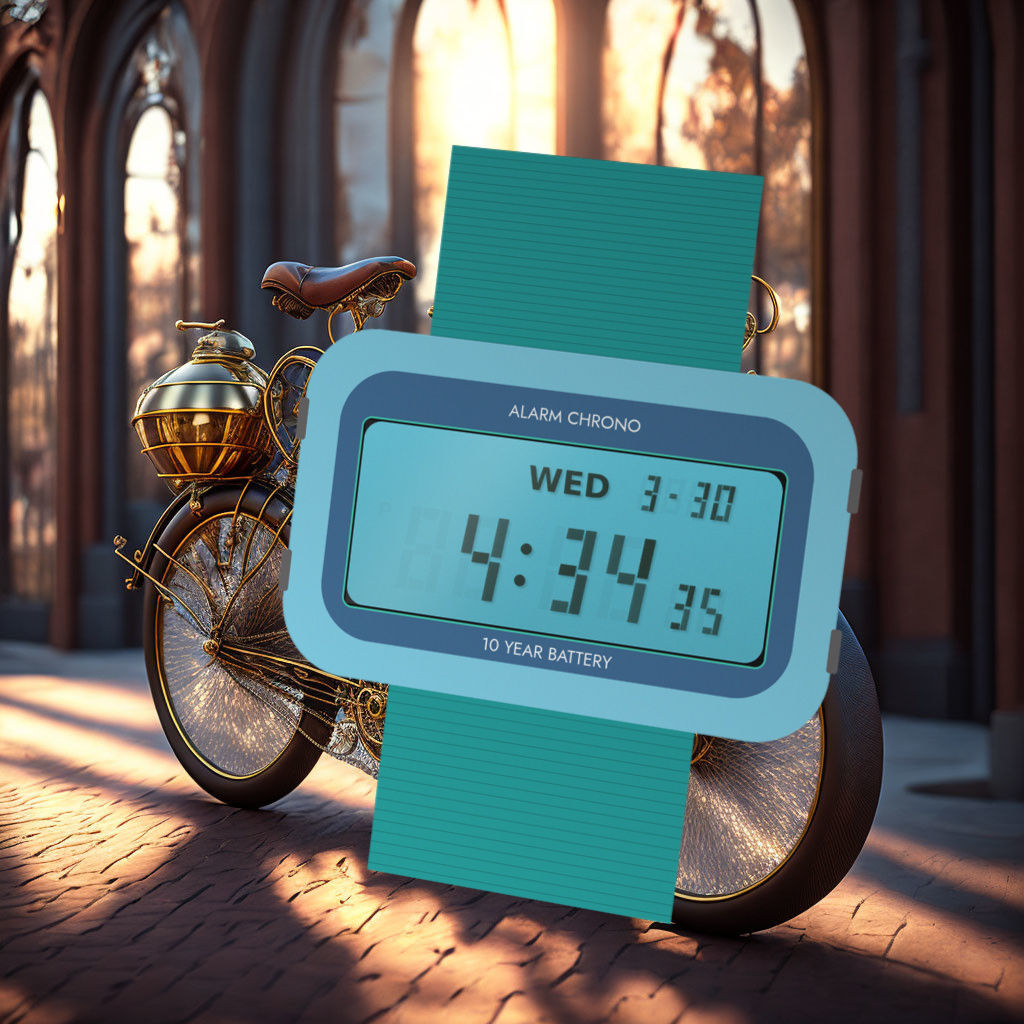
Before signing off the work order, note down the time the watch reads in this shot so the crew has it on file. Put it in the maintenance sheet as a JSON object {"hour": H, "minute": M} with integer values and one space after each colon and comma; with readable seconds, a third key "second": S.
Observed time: {"hour": 4, "minute": 34, "second": 35}
